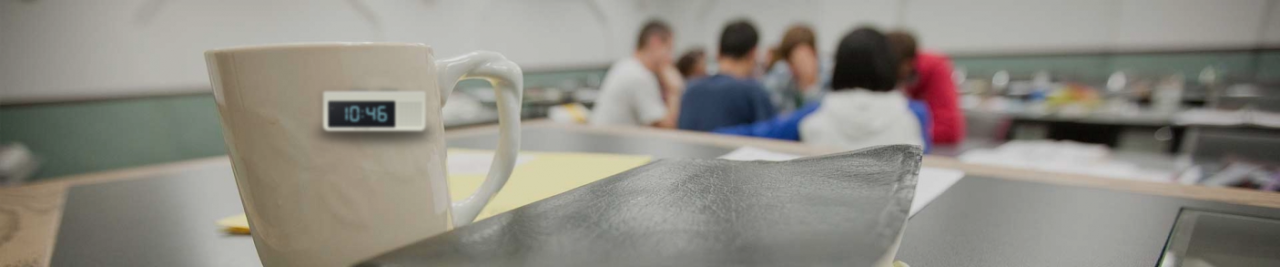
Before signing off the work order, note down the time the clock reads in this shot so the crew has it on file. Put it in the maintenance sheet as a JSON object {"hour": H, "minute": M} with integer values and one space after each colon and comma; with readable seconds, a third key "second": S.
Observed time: {"hour": 10, "minute": 46}
